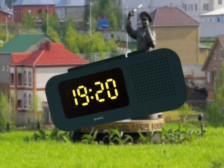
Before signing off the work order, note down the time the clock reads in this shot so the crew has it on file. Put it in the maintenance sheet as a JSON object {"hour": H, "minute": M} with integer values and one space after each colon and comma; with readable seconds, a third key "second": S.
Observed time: {"hour": 19, "minute": 20}
